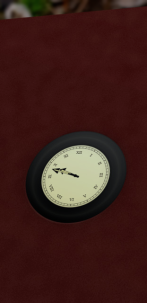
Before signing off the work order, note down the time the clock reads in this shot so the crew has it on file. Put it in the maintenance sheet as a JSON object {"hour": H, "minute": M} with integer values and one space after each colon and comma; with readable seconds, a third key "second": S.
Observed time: {"hour": 9, "minute": 48}
